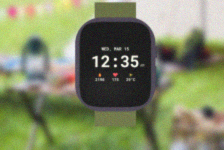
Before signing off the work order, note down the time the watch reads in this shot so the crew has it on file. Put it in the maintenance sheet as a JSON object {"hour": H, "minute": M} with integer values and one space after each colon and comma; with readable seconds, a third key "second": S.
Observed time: {"hour": 12, "minute": 35}
